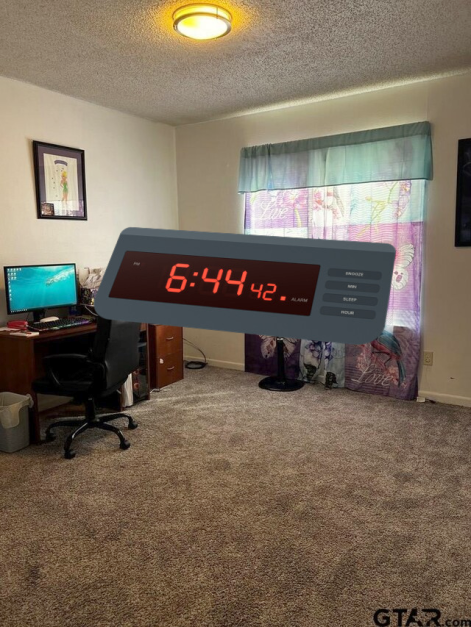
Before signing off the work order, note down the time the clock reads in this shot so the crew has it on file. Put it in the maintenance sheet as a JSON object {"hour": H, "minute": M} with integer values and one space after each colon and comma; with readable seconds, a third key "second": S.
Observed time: {"hour": 6, "minute": 44, "second": 42}
